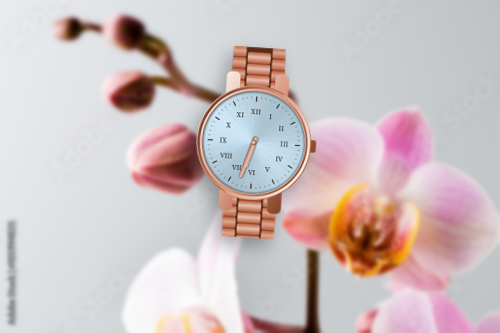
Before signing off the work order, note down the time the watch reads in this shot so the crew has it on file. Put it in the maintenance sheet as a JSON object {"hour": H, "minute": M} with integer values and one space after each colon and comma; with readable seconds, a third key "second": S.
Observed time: {"hour": 6, "minute": 33}
